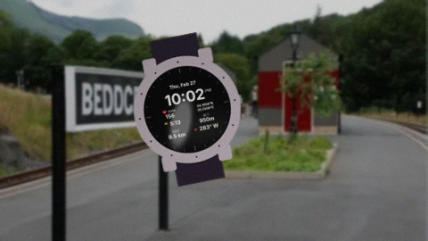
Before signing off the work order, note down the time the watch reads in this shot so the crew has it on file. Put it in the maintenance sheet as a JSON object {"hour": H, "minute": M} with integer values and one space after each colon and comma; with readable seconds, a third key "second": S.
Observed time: {"hour": 10, "minute": 2}
